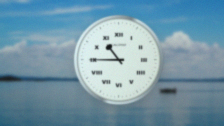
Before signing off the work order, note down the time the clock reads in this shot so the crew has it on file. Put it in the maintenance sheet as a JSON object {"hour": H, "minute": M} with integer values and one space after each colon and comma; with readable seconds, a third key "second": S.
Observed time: {"hour": 10, "minute": 45}
